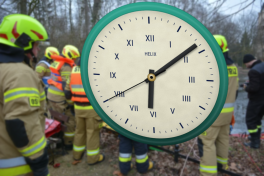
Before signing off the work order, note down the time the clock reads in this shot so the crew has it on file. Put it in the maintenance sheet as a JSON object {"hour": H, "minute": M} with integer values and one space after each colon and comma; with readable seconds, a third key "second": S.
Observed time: {"hour": 6, "minute": 8, "second": 40}
